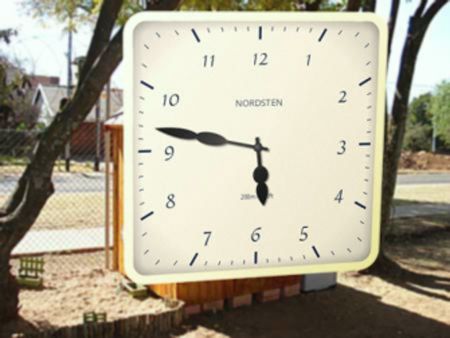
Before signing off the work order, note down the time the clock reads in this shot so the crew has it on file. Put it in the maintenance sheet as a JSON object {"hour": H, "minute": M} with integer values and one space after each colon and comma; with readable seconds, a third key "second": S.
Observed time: {"hour": 5, "minute": 47}
